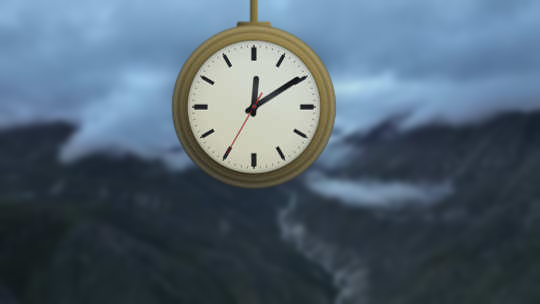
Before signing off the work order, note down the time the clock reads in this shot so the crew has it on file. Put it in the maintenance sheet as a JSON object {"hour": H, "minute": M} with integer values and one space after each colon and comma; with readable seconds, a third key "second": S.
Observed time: {"hour": 12, "minute": 9, "second": 35}
